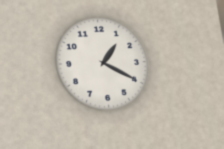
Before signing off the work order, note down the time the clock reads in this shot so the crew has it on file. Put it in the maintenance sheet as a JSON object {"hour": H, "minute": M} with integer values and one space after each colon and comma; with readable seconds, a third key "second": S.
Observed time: {"hour": 1, "minute": 20}
